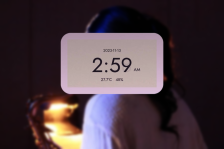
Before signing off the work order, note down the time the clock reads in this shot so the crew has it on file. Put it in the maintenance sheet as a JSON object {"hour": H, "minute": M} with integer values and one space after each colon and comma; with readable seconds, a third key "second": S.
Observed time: {"hour": 2, "minute": 59}
